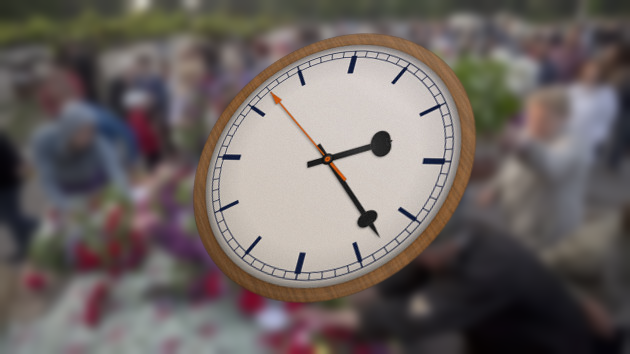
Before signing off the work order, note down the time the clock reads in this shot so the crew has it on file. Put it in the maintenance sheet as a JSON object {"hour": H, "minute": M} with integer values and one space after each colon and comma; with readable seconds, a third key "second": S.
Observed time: {"hour": 2, "minute": 22, "second": 52}
